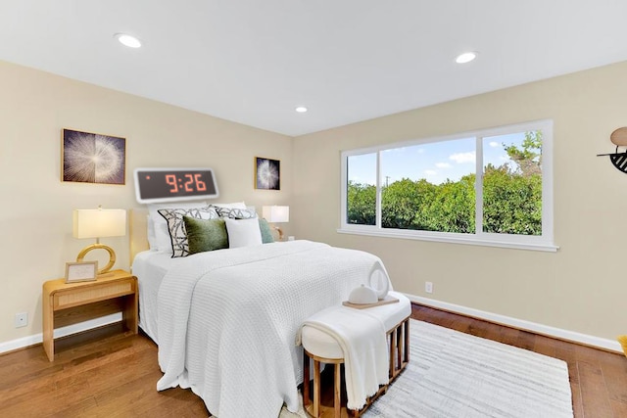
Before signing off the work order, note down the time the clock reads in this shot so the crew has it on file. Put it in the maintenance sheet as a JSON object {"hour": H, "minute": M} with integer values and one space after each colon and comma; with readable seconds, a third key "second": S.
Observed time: {"hour": 9, "minute": 26}
